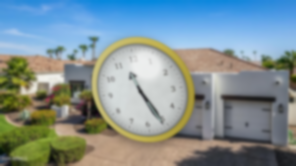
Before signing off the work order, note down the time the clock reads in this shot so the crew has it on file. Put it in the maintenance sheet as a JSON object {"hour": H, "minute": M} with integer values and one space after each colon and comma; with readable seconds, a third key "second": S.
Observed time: {"hour": 11, "minute": 26}
